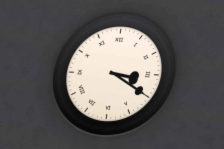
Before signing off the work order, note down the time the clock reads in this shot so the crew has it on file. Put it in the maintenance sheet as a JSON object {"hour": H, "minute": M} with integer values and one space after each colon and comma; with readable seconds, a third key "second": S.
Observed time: {"hour": 3, "minute": 20}
